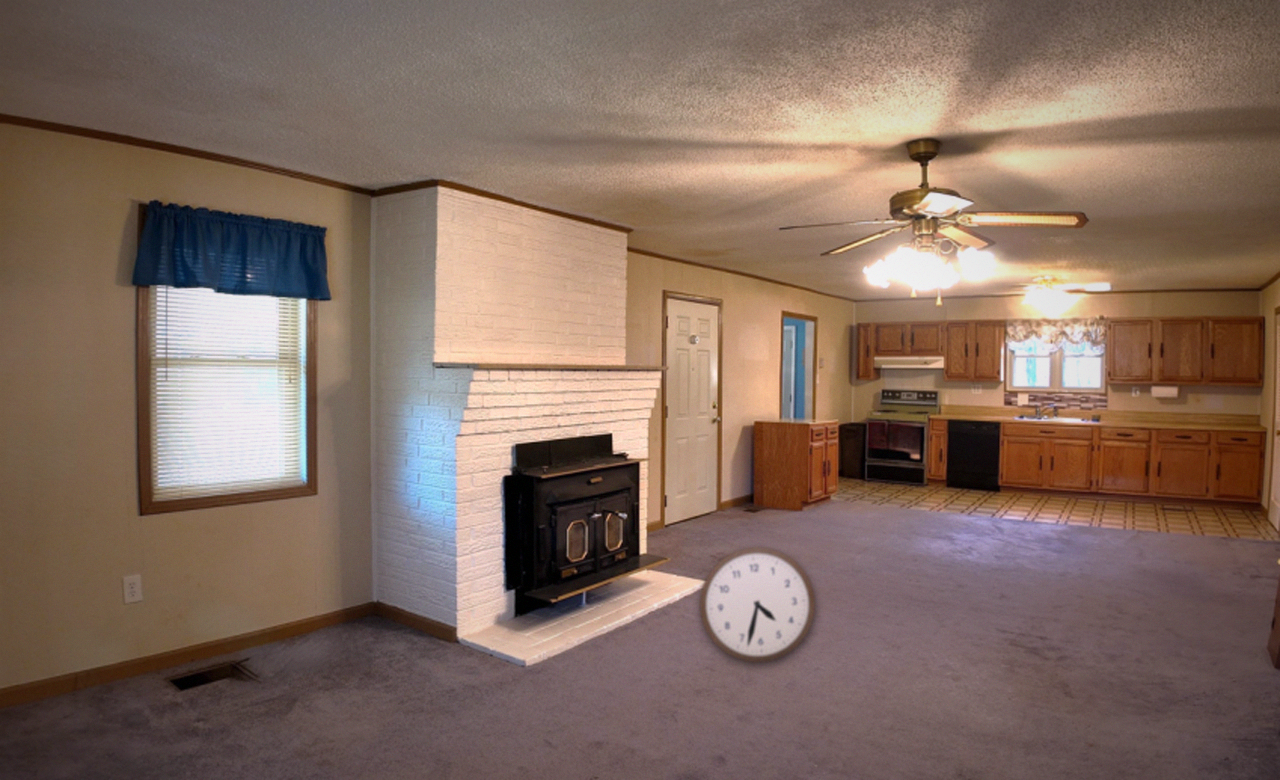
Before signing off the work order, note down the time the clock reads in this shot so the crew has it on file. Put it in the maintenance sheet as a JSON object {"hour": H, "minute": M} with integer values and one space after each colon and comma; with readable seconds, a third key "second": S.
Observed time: {"hour": 4, "minute": 33}
